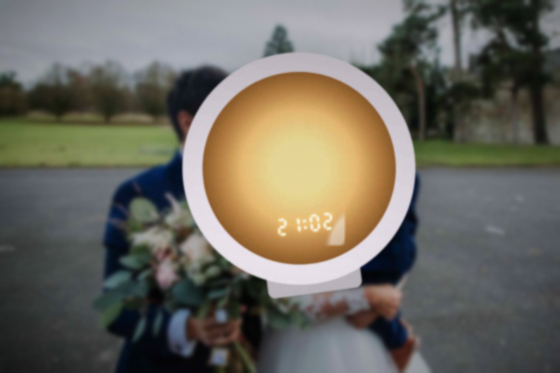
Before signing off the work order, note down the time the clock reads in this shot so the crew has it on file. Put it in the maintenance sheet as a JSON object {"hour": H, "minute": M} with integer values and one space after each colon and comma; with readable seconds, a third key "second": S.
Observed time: {"hour": 21, "minute": 2}
